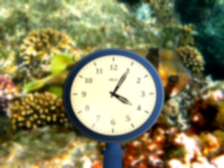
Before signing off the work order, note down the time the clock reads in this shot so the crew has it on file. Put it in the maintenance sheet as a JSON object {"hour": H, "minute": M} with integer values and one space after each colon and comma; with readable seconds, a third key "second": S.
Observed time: {"hour": 4, "minute": 5}
